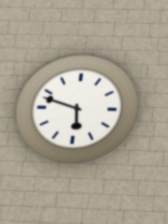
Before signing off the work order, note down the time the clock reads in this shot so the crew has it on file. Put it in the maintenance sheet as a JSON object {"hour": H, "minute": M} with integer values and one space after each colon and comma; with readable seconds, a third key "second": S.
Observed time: {"hour": 5, "minute": 48}
